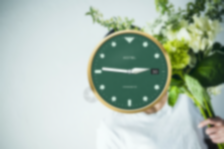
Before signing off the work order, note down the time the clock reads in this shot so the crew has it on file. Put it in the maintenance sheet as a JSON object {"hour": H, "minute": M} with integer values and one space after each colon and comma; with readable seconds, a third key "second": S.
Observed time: {"hour": 2, "minute": 46}
